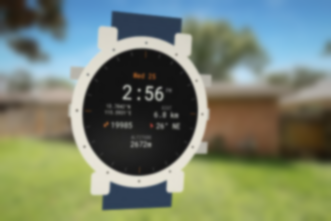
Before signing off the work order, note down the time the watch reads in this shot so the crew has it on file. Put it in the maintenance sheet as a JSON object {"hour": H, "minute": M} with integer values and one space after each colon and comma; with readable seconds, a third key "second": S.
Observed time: {"hour": 2, "minute": 56}
